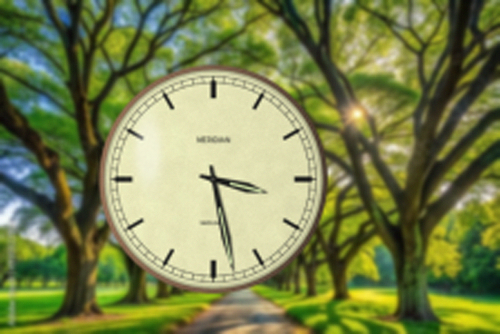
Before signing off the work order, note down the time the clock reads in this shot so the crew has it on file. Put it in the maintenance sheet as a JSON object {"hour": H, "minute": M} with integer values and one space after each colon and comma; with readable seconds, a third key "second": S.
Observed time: {"hour": 3, "minute": 28}
